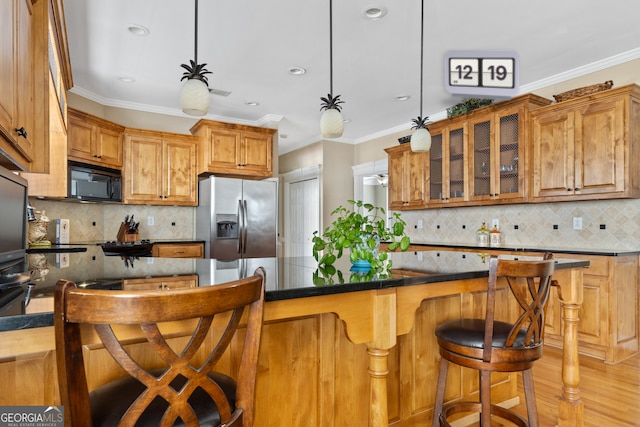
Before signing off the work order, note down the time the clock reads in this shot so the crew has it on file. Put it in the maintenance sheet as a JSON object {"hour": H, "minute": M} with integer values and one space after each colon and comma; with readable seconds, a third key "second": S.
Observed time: {"hour": 12, "minute": 19}
